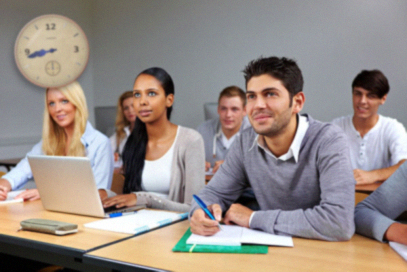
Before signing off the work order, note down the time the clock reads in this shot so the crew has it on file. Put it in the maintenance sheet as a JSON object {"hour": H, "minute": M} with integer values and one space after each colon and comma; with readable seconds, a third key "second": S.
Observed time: {"hour": 8, "minute": 43}
